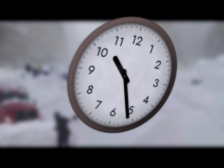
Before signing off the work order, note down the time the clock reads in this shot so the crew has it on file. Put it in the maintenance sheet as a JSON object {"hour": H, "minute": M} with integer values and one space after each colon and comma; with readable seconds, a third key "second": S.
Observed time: {"hour": 10, "minute": 26}
